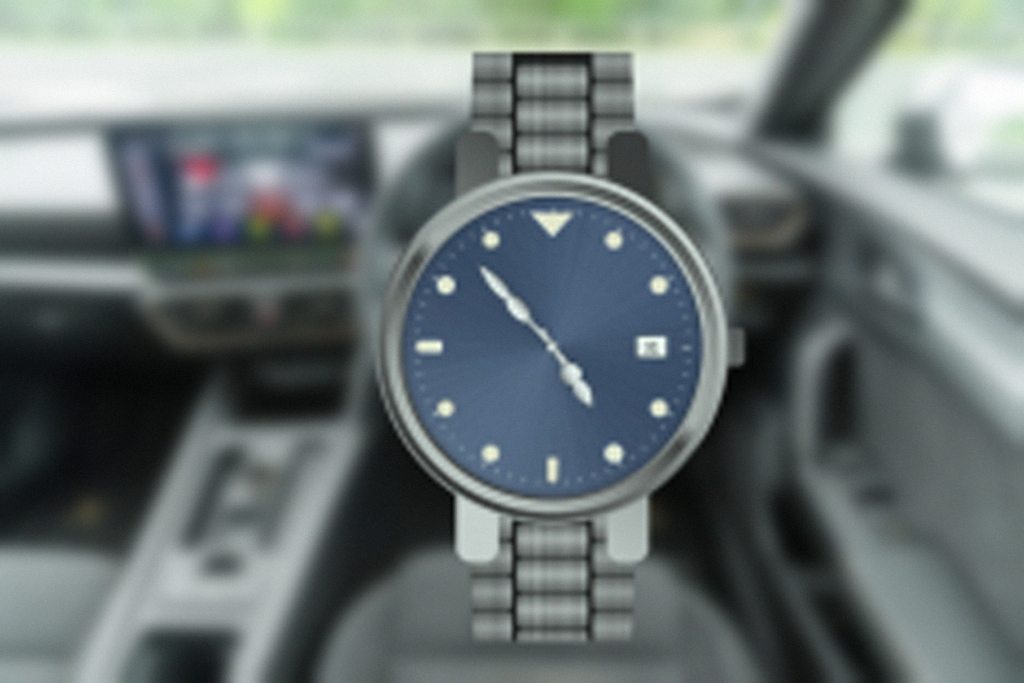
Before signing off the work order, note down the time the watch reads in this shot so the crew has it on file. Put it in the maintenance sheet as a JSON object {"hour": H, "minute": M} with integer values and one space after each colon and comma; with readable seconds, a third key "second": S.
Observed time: {"hour": 4, "minute": 53}
